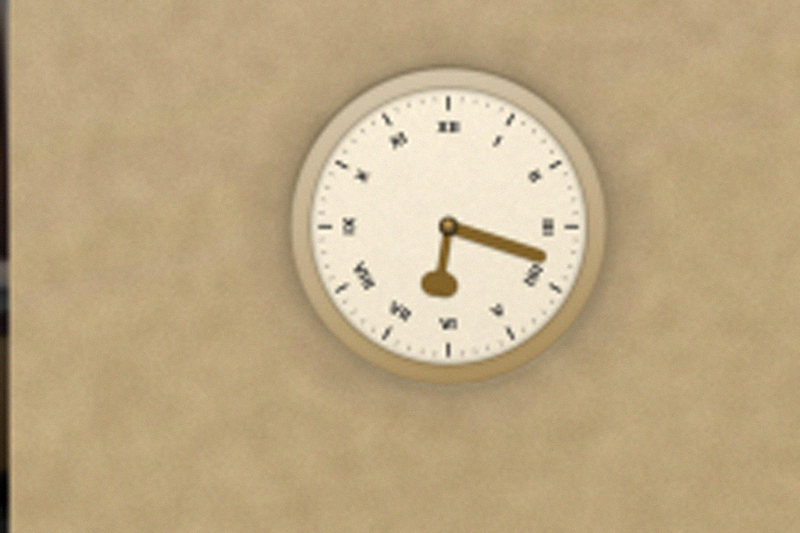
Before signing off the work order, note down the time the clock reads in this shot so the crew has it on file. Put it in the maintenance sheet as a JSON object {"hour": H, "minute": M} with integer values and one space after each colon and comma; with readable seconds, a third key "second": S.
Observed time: {"hour": 6, "minute": 18}
